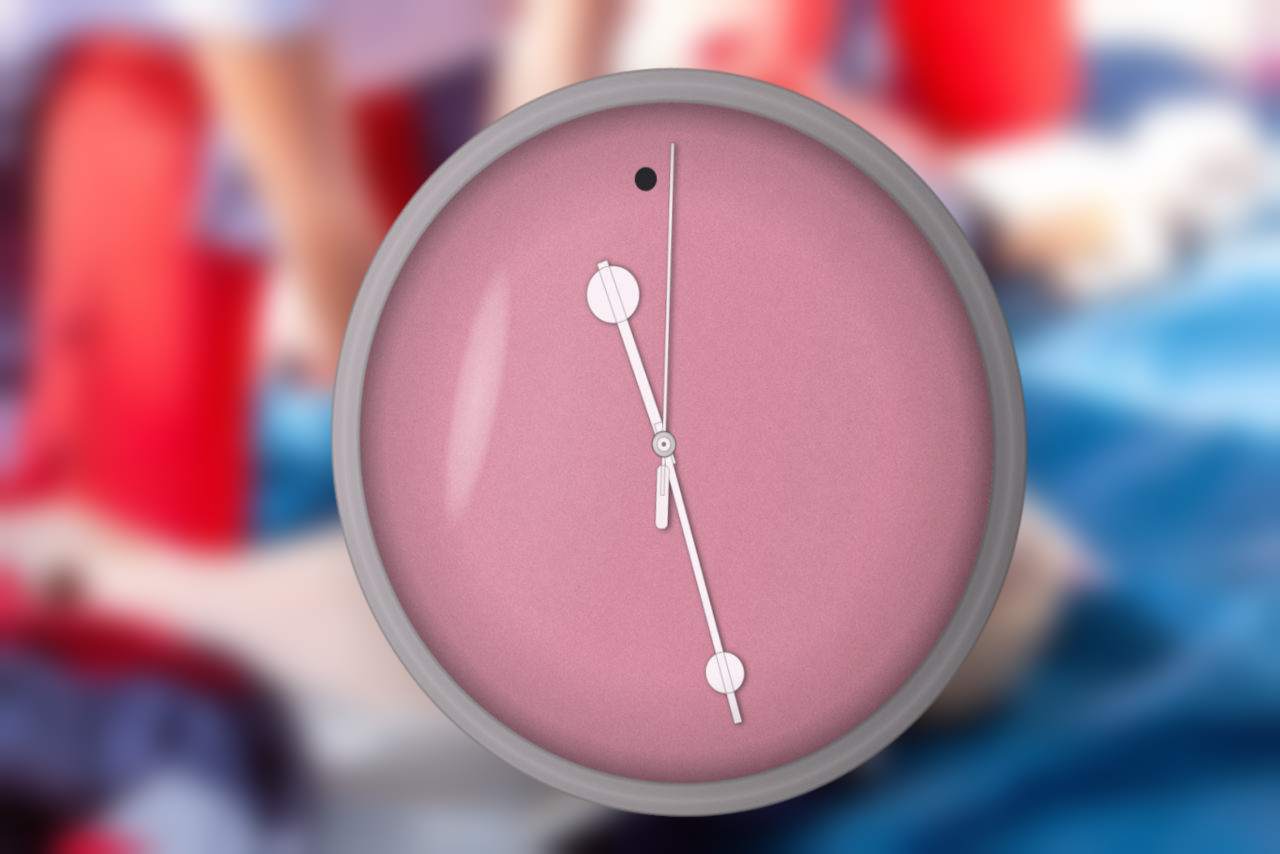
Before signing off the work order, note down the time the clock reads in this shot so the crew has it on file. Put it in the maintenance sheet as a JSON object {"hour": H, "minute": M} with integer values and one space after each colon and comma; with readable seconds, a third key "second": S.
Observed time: {"hour": 11, "minute": 28, "second": 1}
